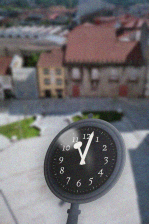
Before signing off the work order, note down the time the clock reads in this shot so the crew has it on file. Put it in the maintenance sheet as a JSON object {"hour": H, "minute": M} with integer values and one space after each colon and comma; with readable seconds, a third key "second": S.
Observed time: {"hour": 11, "minute": 2}
